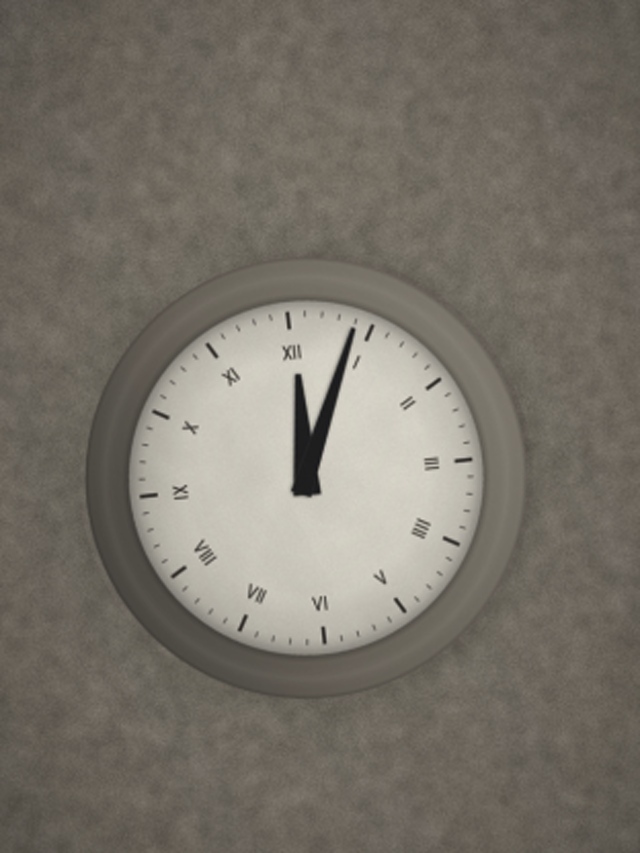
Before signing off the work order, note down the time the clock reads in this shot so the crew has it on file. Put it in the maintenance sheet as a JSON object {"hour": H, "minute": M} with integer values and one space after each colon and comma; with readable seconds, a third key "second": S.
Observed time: {"hour": 12, "minute": 4}
